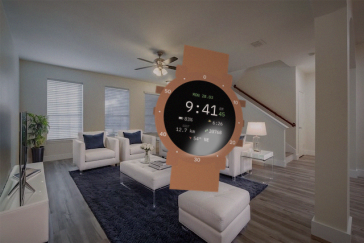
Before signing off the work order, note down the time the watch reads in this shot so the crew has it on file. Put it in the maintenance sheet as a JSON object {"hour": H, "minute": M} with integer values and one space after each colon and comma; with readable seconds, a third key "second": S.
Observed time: {"hour": 9, "minute": 41}
